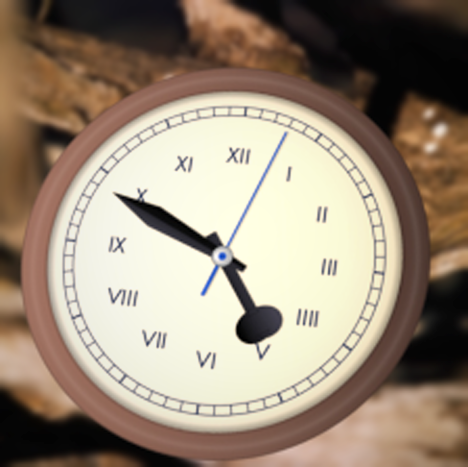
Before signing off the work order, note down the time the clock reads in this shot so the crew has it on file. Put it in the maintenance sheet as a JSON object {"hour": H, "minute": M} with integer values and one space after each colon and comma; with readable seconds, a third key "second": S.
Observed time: {"hour": 4, "minute": 49, "second": 3}
